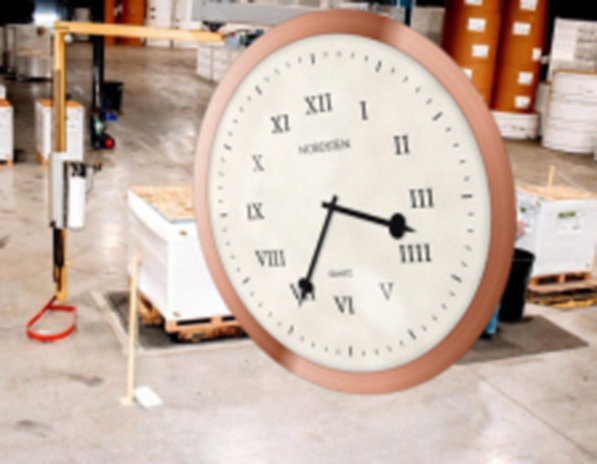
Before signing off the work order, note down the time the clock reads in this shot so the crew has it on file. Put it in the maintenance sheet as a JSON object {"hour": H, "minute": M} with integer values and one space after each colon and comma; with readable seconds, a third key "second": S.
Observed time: {"hour": 3, "minute": 35}
